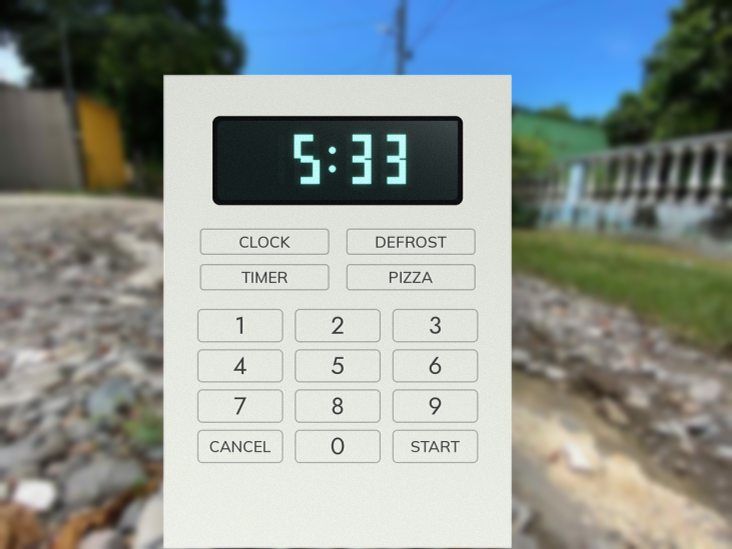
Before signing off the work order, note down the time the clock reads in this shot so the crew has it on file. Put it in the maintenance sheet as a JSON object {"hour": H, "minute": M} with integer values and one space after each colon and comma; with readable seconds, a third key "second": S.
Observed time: {"hour": 5, "minute": 33}
